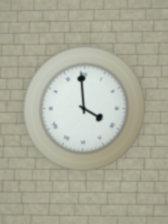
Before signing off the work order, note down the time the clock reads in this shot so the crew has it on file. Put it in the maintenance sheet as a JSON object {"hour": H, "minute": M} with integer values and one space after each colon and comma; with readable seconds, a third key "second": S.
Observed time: {"hour": 3, "minute": 59}
